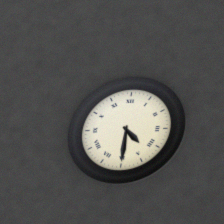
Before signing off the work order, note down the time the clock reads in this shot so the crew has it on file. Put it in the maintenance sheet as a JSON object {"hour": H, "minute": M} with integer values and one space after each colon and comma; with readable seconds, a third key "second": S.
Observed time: {"hour": 4, "minute": 30}
